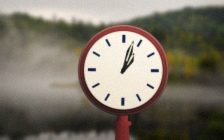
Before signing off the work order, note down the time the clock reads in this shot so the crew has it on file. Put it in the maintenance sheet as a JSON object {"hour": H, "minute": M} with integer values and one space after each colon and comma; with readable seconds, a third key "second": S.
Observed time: {"hour": 1, "minute": 3}
